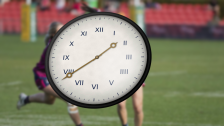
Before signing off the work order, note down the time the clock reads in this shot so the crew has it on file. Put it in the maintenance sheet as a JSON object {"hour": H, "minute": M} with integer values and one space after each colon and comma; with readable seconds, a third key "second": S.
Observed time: {"hour": 1, "minute": 39}
